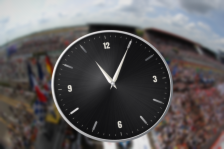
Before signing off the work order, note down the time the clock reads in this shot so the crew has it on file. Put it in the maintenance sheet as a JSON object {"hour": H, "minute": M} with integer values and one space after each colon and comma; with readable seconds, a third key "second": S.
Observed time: {"hour": 11, "minute": 5}
